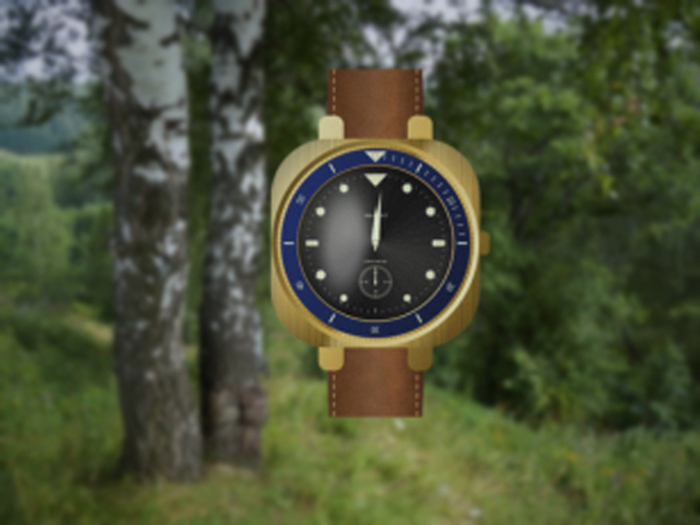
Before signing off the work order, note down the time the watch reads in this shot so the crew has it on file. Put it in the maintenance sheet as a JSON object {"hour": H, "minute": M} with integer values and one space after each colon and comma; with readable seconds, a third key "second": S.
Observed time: {"hour": 12, "minute": 1}
